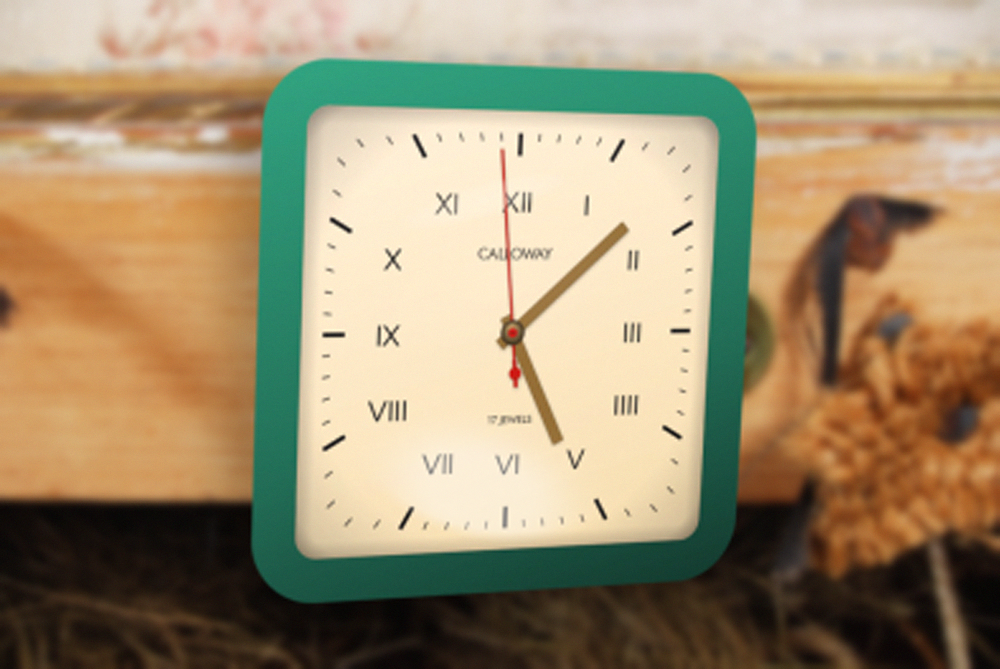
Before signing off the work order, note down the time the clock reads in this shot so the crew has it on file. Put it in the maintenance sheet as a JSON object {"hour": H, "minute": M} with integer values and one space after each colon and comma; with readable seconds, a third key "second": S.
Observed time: {"hour": 5, "minute": 7, "second": 59}
